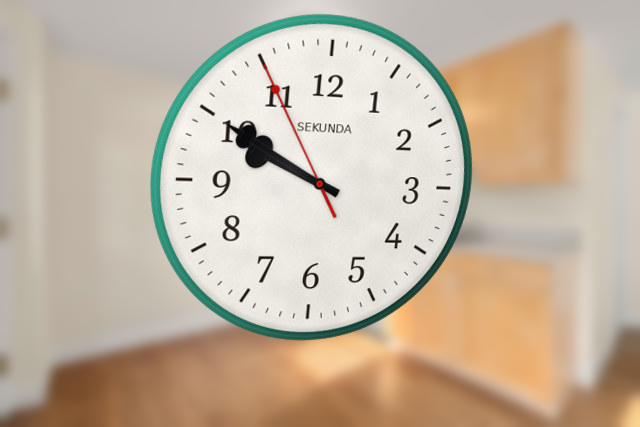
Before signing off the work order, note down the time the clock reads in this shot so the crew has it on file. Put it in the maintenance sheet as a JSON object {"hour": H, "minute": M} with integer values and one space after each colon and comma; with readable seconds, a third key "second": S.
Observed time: {"hour": 9, "minute": 49, "second": 55}
